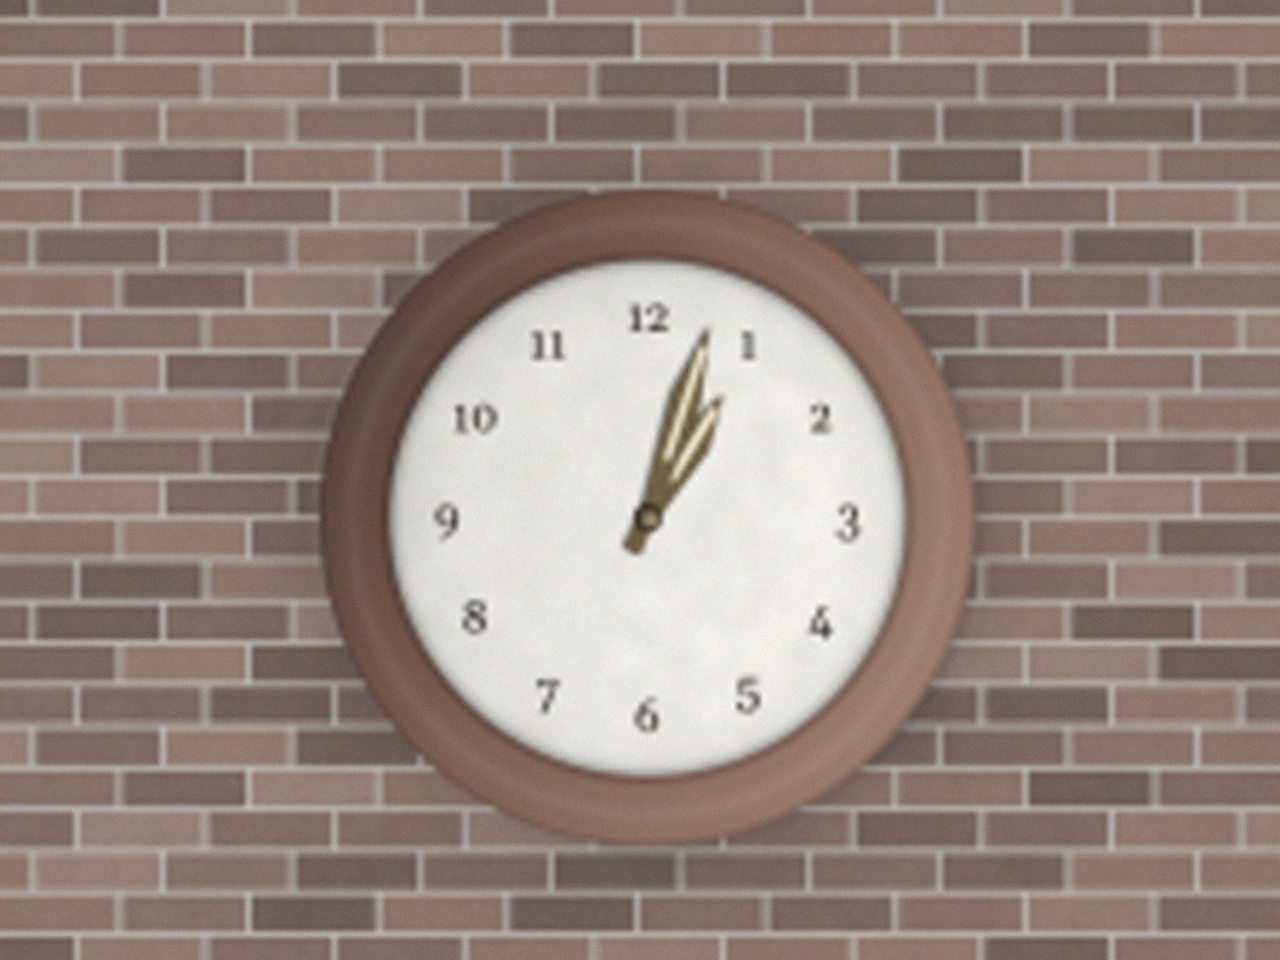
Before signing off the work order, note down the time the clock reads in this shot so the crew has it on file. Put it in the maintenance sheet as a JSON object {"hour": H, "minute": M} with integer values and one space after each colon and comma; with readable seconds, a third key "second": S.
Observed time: {"hour": 1, "minute": 3}
